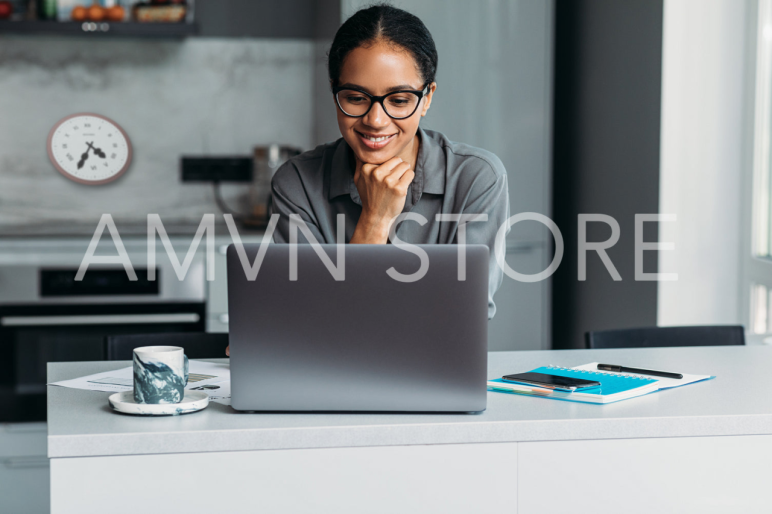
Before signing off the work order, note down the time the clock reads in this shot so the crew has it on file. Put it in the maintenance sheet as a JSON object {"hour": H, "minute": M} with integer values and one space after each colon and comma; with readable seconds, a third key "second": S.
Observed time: {"hour": 4, "minute": 35}
